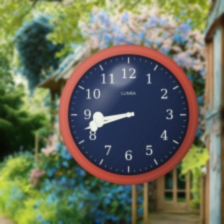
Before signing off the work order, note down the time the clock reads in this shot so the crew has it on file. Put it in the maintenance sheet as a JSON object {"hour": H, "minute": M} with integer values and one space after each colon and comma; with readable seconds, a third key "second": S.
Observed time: {"hour": 8, "minute": 42}
